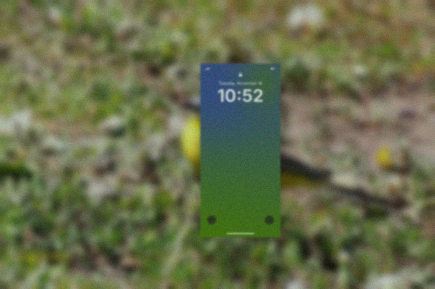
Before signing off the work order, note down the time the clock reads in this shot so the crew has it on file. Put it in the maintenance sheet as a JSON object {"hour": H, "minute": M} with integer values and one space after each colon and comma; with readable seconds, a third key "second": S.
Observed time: {"hour": 10, "minute": 52}
